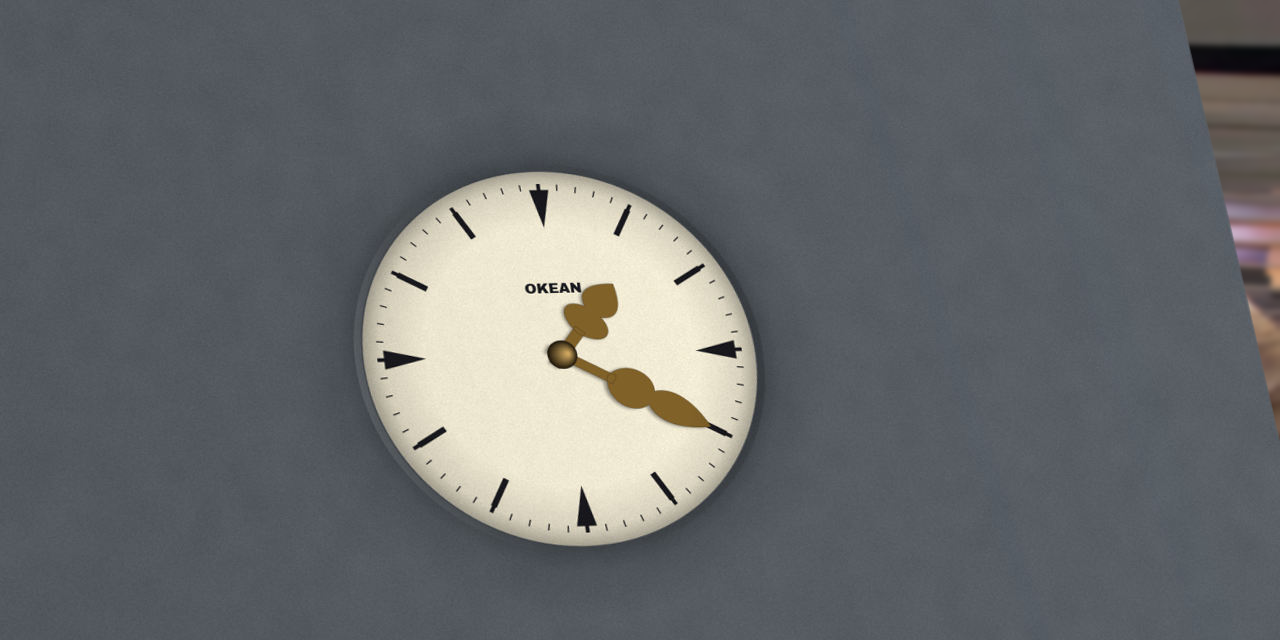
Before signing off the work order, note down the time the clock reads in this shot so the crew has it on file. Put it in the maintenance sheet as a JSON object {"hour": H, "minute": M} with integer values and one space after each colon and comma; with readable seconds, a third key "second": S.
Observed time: {"hour": 1, "minute": 20}
